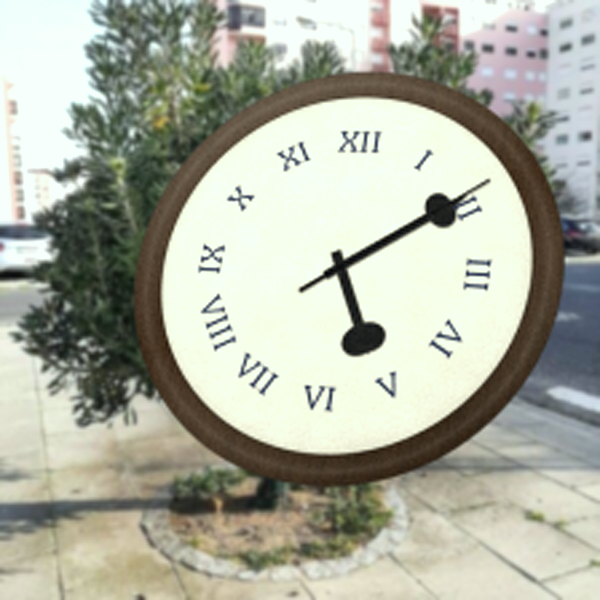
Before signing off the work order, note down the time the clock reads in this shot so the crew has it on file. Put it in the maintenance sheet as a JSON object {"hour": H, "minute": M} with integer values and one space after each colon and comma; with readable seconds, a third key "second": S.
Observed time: {"hour": 5, "minute": 9, "second": 9}
